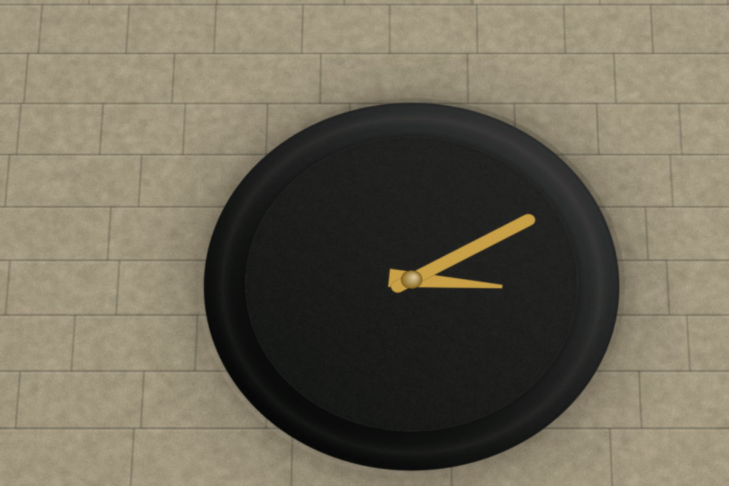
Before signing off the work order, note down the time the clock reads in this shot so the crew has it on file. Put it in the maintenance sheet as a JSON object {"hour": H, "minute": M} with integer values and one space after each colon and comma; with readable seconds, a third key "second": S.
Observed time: {"hour": 3, "minute": 10}
